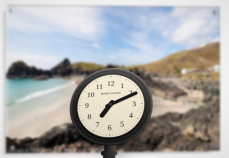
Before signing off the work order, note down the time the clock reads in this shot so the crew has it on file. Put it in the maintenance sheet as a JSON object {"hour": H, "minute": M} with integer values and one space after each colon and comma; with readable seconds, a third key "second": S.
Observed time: {"hour": 7, "minute": 11}
